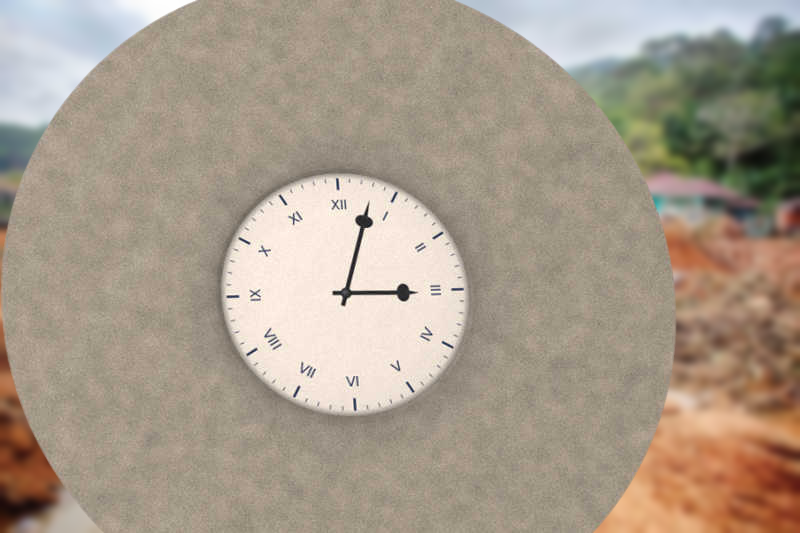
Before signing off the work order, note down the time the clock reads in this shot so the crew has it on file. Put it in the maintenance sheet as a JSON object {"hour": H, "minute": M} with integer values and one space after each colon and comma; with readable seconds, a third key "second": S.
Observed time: {"hour": 3, "minute": 3}
